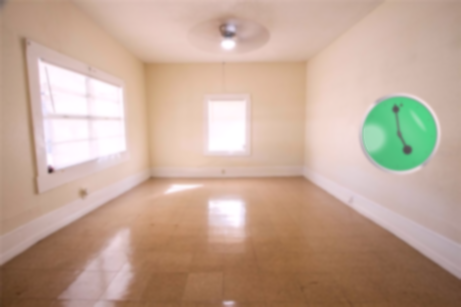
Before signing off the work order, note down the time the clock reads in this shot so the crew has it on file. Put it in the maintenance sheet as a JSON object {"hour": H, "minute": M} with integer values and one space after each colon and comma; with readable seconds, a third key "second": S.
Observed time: {"hour": 4, "minute": 58}
